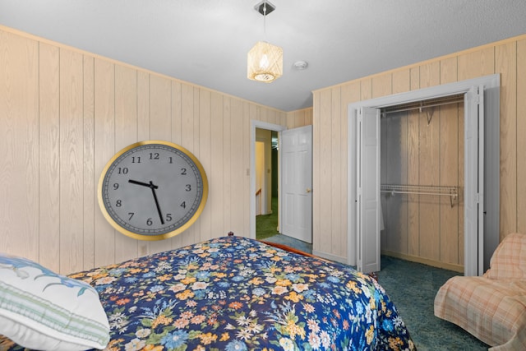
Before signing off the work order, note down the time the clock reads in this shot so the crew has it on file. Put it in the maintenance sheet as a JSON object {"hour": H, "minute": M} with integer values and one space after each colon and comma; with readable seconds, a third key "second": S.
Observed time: {"hour": 9, "minute": 27}
